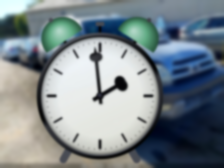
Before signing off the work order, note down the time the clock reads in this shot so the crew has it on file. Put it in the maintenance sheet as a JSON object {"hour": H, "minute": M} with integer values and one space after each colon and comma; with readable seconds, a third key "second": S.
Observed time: {"hour": 1, "minute": 59}
